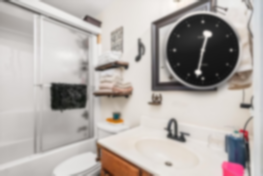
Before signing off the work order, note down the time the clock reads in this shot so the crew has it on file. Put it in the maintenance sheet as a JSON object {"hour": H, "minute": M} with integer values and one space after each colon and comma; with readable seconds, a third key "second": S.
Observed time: {"hour": 12, "minute": 32}
